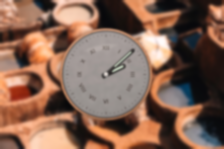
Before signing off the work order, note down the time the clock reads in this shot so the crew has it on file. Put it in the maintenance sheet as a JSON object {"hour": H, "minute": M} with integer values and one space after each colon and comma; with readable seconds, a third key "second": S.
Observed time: {"hour": 2, "minute": 8}
